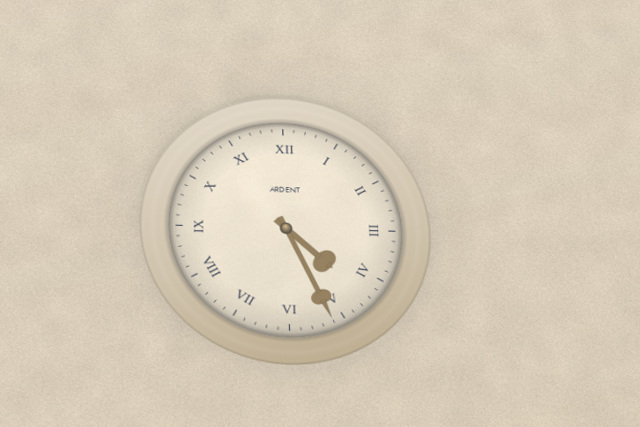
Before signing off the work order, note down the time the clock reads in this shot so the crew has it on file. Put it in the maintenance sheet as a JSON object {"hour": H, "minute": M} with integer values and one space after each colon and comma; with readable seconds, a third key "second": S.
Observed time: {"hour": 4, "minute": 26}
